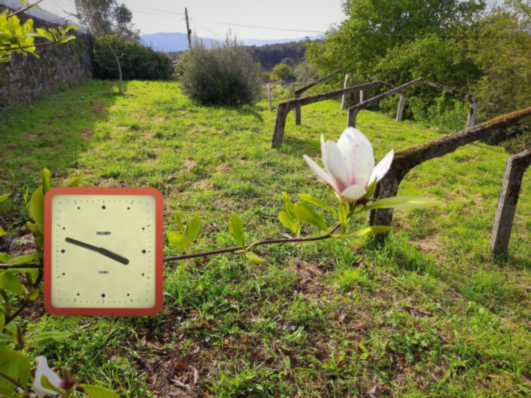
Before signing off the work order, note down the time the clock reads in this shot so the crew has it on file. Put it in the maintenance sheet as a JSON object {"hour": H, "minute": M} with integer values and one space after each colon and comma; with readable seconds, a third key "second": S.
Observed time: {"hour": 3, "minute": 48}
